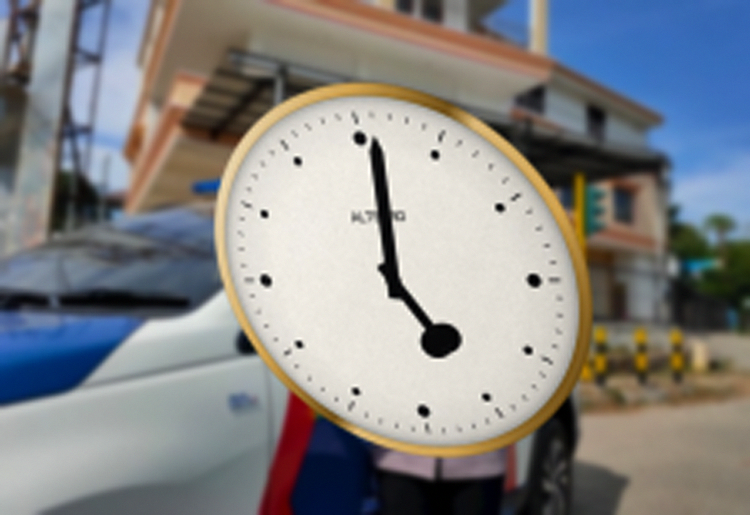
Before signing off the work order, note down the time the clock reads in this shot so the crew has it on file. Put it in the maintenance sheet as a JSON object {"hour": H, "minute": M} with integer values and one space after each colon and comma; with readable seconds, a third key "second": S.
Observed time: {"hour": 5, "minute": 1}
